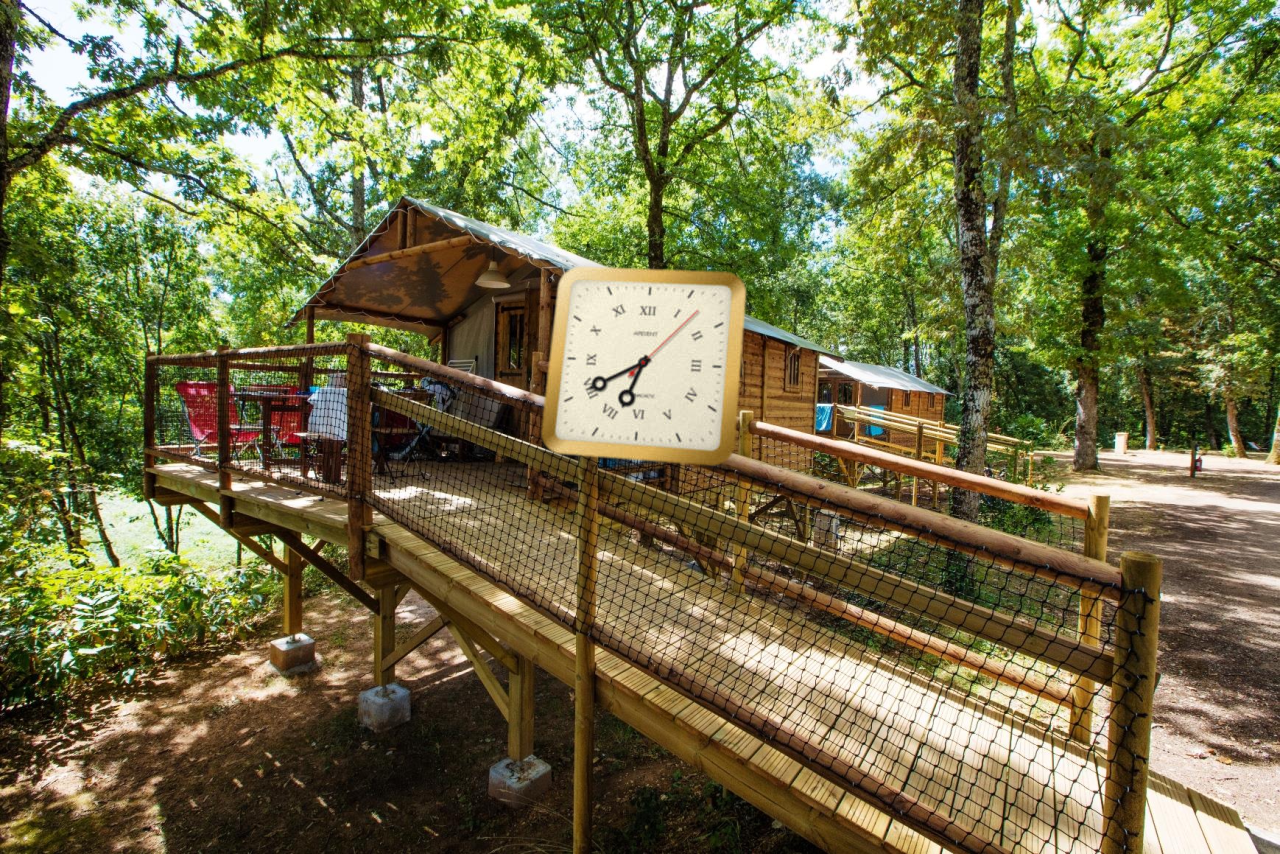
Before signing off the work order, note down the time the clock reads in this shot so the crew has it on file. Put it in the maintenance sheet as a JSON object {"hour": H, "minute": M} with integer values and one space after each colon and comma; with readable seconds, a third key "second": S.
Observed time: {"hour": 6, "minute": 40, "second": 7}
